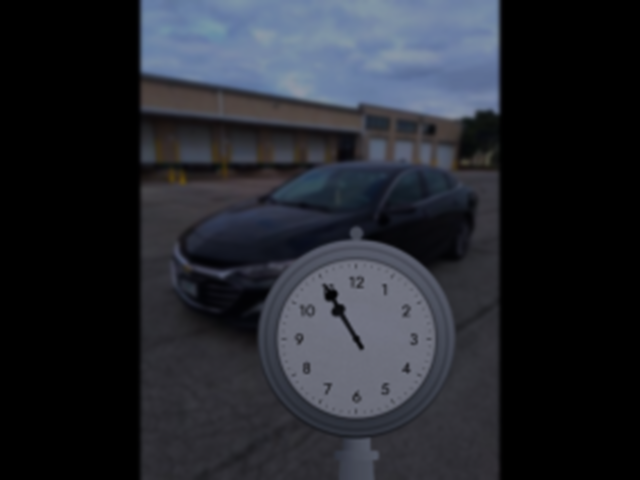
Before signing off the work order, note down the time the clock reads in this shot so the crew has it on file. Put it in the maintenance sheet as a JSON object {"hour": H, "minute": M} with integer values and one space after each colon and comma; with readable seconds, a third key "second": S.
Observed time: {"hour": 10, "minute": 55}
